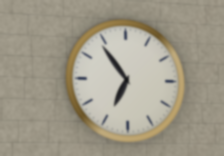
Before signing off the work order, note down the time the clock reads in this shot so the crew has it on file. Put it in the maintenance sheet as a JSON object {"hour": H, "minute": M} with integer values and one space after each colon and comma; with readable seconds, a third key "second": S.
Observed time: {"hour": 6, "minute": 54}
